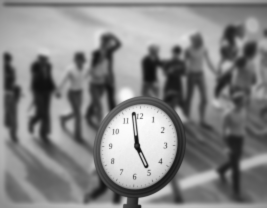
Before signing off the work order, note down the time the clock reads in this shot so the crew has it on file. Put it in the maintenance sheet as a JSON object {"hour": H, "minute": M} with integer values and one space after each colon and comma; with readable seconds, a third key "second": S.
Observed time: {"hour": 4, "minute": 58}
